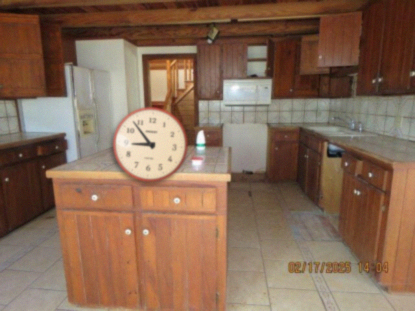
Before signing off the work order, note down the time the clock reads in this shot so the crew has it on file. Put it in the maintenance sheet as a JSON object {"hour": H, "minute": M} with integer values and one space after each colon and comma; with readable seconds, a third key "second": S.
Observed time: {"hour": 8, "minute": 53}
